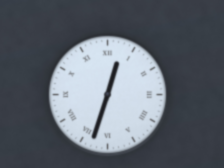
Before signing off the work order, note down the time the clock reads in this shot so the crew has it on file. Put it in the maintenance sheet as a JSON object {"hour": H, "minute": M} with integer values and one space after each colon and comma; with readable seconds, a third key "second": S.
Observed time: {"hour": 12, "minute": 33}
